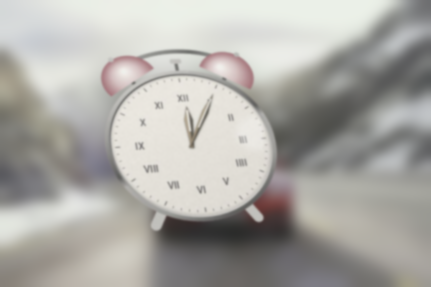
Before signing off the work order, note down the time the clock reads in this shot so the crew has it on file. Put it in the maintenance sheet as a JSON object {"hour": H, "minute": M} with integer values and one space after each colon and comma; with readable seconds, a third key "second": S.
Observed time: {"hour": 12, "minute": 5}
